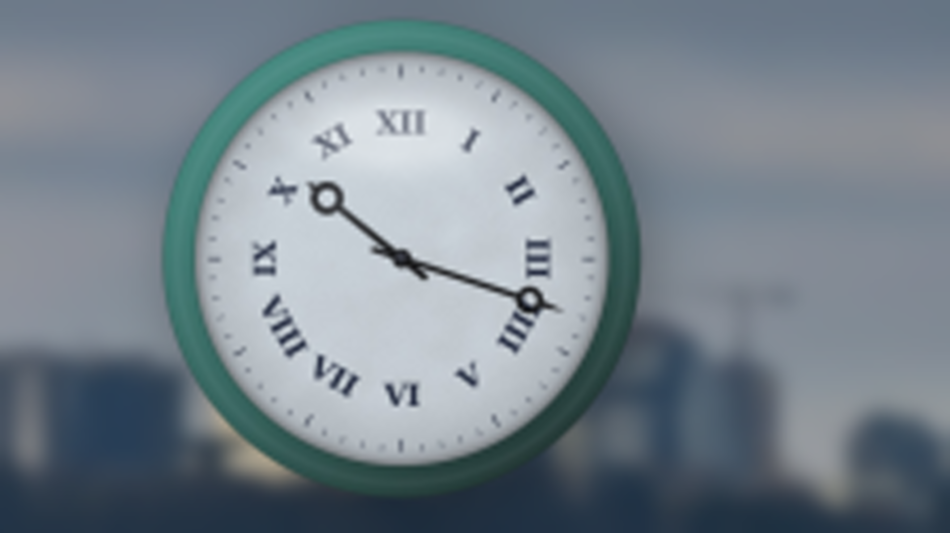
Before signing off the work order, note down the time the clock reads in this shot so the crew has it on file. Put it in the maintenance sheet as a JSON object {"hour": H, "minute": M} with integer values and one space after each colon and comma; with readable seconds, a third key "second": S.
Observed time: {"hour": 10, "minute": 18}
